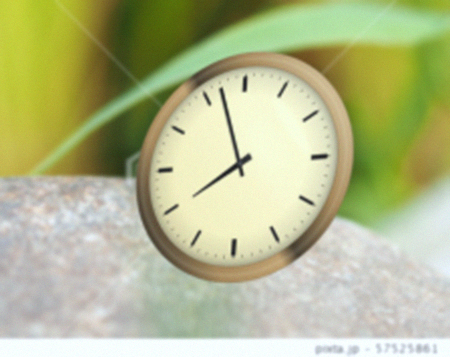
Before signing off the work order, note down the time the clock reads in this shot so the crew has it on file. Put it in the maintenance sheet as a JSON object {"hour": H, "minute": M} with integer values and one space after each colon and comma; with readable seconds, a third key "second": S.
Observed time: {"hour": 7, "minute": 57}
